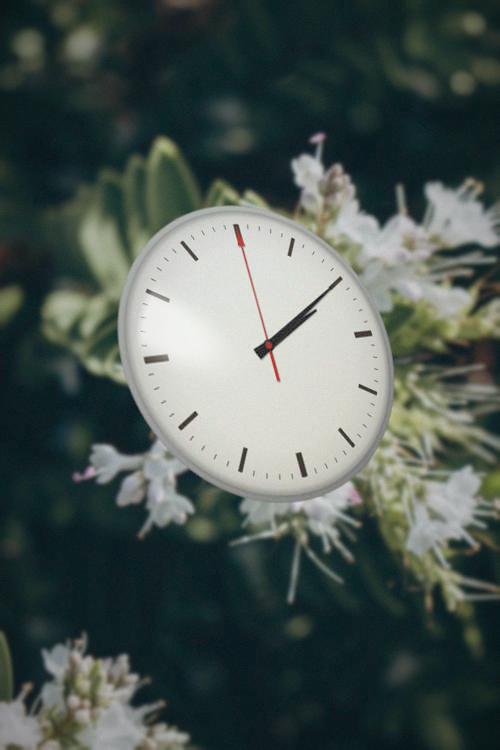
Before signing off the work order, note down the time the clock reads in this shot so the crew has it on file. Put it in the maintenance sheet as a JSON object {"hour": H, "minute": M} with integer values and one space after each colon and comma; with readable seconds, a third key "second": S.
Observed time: {"hour": 2, "minute": 10, "second": 0}
